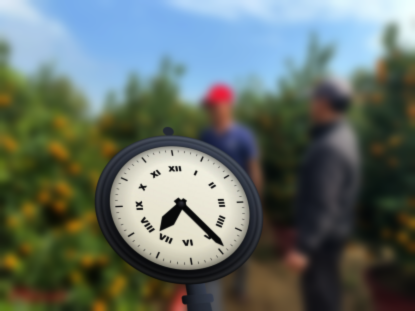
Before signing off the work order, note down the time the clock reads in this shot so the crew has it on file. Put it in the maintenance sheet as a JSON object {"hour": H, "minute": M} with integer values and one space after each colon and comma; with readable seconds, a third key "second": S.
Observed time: {"hour": 7, "minute": 24}
